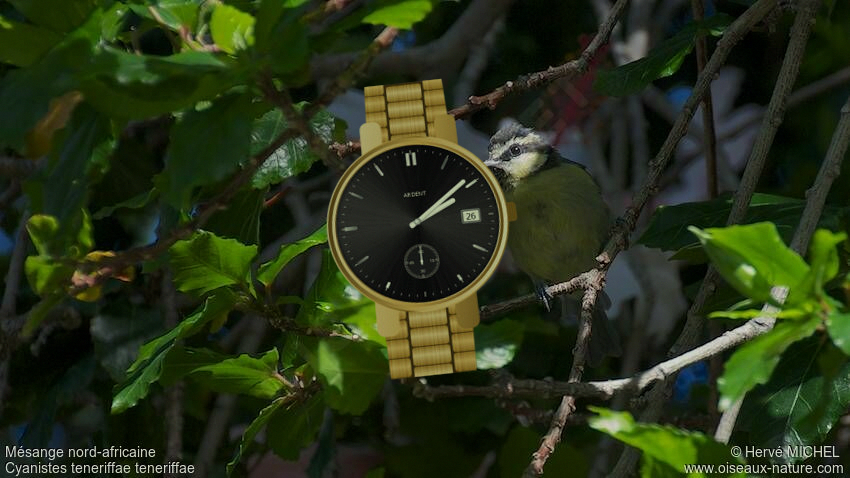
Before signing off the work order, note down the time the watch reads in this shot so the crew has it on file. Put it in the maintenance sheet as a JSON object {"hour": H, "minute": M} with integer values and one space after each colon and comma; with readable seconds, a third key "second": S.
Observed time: {"hour": 2, "minute": 9}
